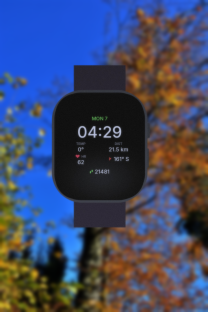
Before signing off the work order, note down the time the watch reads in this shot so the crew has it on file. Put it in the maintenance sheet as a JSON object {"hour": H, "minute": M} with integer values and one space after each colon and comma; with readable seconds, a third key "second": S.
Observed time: {"hour": 4, "minute": 29}
